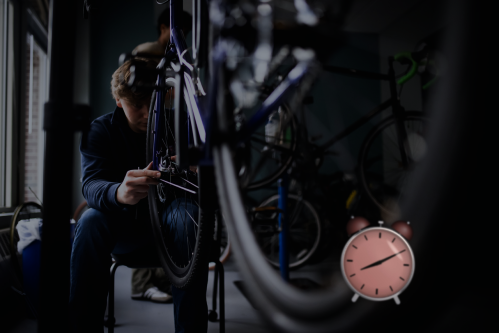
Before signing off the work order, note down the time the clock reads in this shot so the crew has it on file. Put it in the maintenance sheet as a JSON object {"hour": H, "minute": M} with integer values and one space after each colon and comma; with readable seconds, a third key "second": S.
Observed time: {"hour": 8, "minute": 10}
